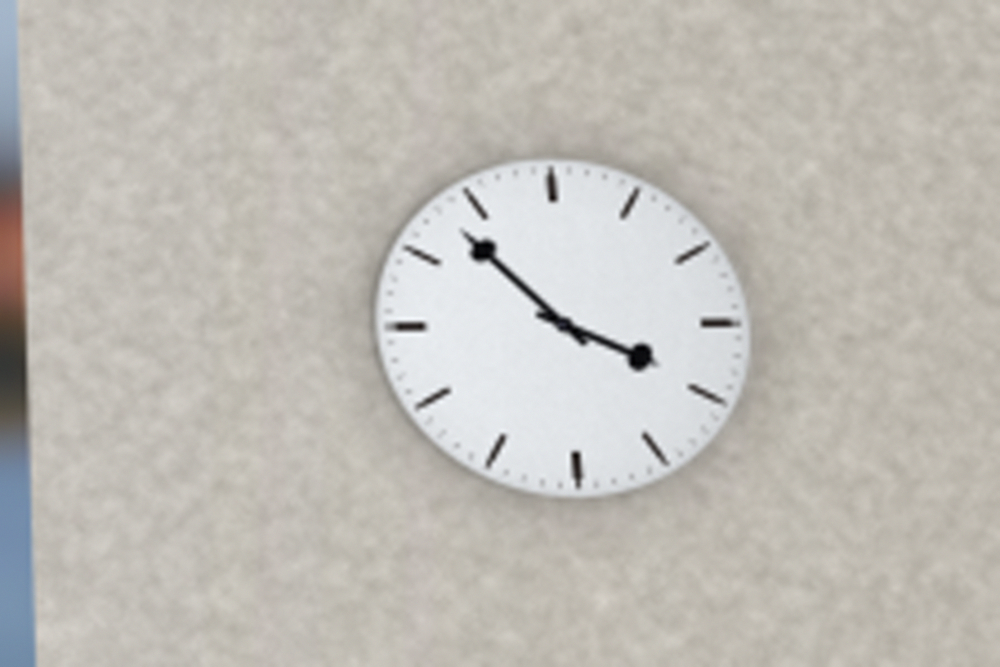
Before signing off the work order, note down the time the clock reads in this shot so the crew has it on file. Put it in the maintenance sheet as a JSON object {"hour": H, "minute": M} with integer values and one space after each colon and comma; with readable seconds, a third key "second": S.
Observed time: {"hour": 3, "minute": 53}
